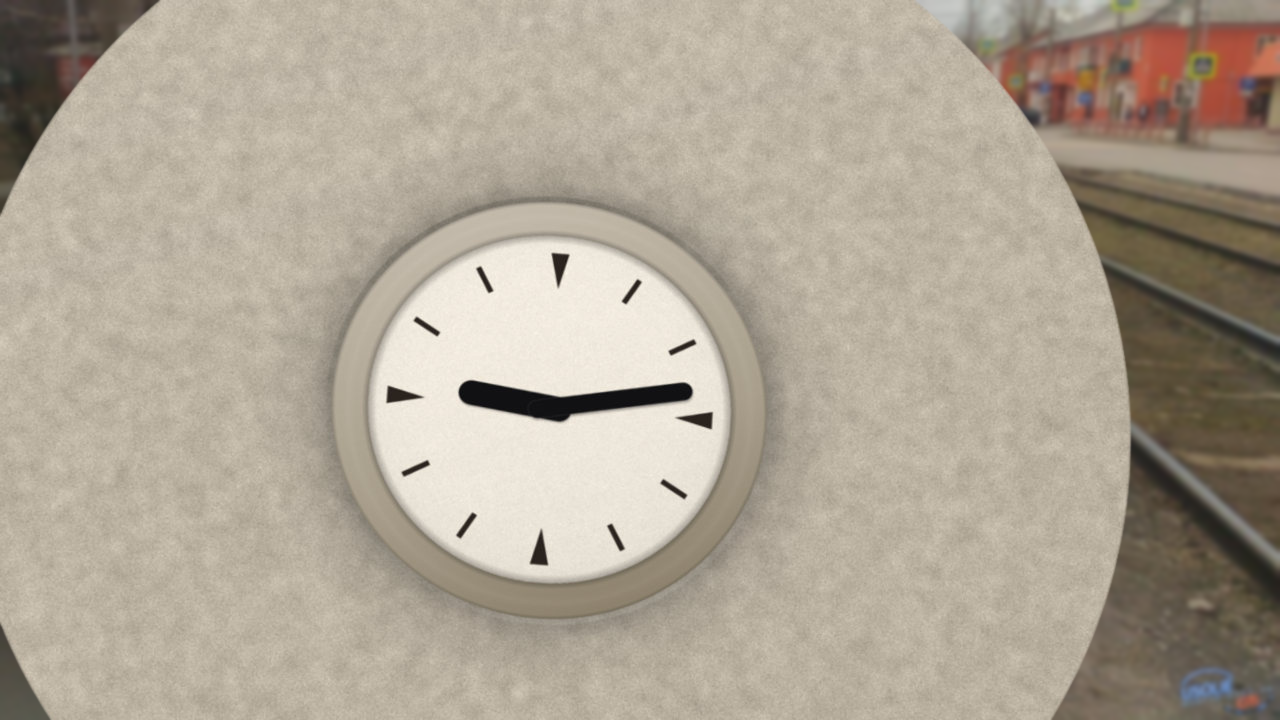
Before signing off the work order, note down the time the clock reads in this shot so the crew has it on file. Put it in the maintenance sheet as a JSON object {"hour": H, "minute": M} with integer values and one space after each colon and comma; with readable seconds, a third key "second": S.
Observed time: {"hour": 9, "minute": 13}
